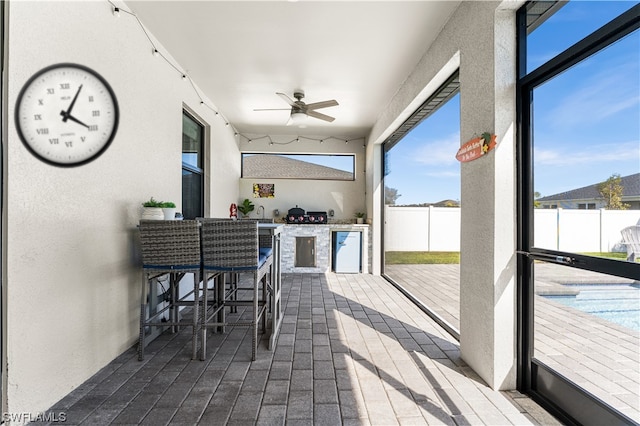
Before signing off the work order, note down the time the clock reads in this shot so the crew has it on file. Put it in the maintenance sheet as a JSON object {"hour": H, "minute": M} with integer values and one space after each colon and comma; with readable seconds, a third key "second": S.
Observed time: {"hour": 4, "minute": 5}
